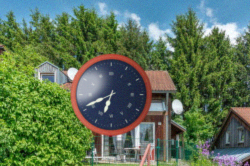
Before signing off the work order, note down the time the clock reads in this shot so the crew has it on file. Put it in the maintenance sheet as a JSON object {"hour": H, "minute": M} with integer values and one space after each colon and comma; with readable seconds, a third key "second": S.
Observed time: {"hour": 6, "minute": 41}
